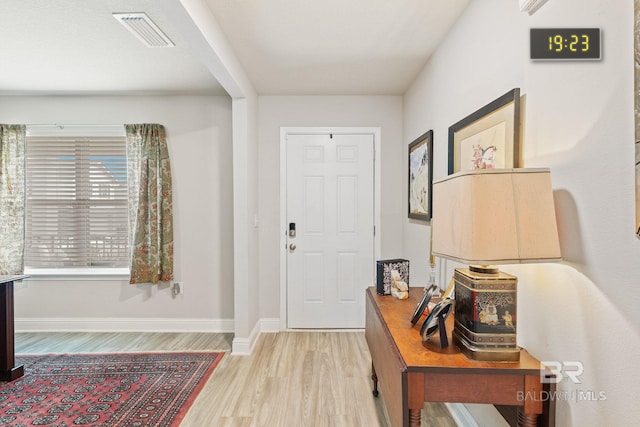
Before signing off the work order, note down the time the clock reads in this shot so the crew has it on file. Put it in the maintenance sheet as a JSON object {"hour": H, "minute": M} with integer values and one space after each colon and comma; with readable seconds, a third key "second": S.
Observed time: {"hour": 19, "minute": 23}
